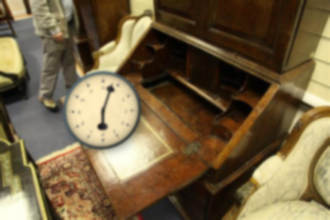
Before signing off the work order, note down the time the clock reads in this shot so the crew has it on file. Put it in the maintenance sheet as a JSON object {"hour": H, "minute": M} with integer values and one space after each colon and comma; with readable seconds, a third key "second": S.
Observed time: {"hour": 6, "minute": 3}
